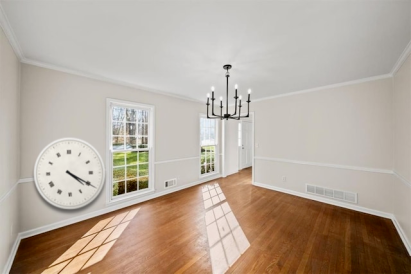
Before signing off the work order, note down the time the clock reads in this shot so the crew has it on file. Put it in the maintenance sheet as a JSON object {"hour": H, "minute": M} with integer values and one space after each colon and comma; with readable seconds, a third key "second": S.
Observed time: {"hour": 4, "minute": 20}
